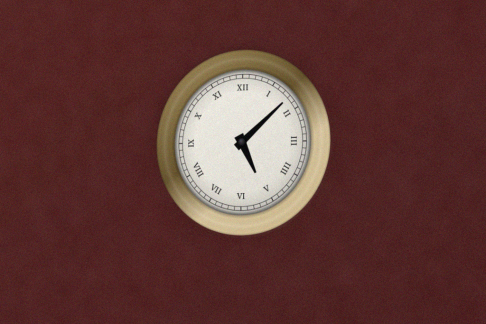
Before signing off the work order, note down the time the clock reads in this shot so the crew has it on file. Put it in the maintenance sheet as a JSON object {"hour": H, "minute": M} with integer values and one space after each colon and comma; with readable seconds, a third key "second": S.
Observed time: {"hour": 5, "minute": 8}
